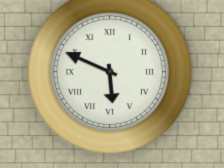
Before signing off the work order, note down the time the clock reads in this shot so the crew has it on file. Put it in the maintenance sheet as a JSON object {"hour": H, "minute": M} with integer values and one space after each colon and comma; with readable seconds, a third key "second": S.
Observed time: {"hour": 5, "minute": 49}
